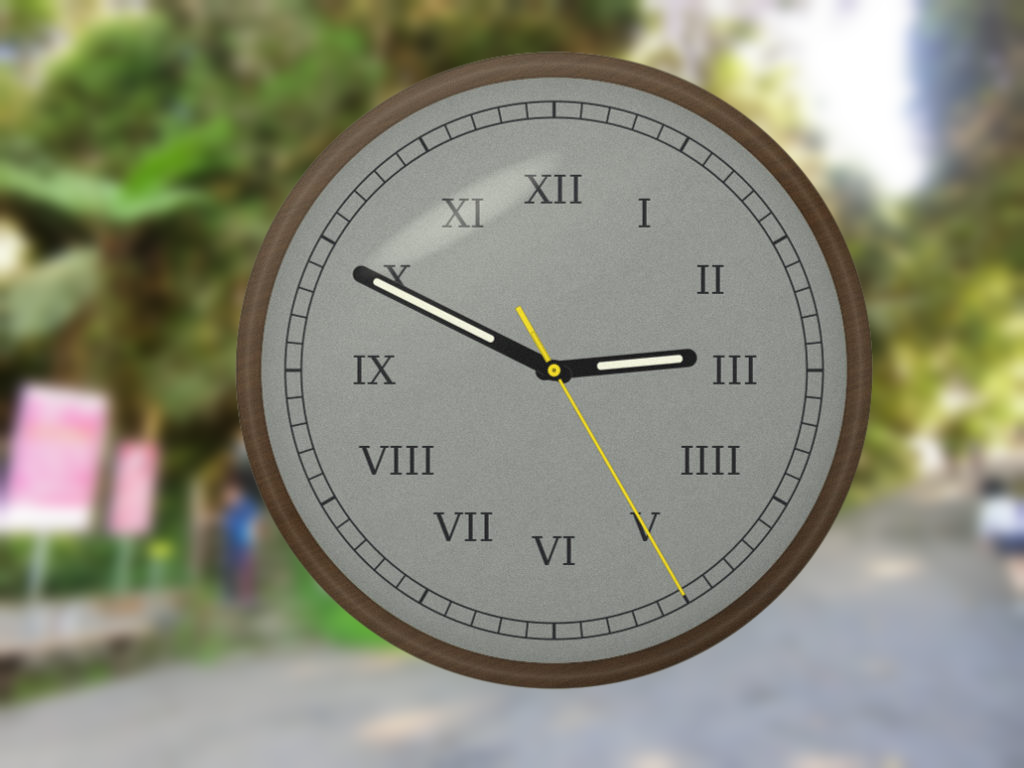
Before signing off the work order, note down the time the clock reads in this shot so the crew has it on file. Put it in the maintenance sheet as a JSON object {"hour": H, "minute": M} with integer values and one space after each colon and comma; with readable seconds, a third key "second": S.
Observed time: {"hour": 2, "minute": 49, "second": 25}
